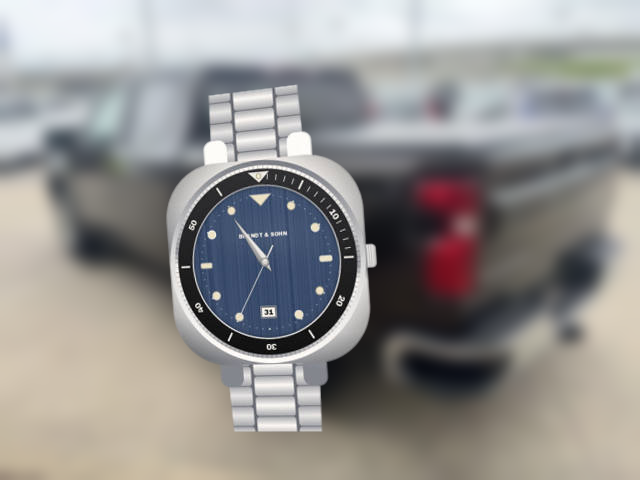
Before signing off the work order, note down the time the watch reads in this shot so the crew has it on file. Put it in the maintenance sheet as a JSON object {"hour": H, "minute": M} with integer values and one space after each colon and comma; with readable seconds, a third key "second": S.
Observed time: {"hour": 10, "minute": 54, "second": 35}
